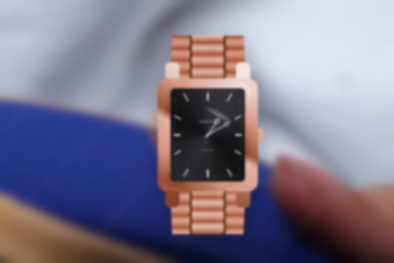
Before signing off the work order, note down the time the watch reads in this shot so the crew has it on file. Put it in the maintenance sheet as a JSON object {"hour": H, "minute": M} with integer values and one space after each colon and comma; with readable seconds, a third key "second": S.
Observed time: {"hour": 1, "minute": 10}
